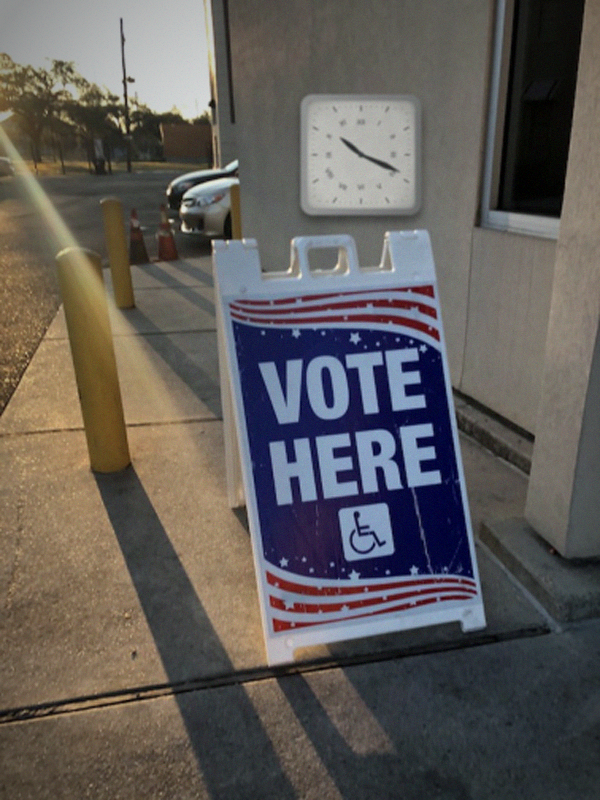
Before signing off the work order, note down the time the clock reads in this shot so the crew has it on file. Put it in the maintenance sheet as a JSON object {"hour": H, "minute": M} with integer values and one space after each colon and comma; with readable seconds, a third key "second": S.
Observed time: {"hour": 10, "minute": 19}
